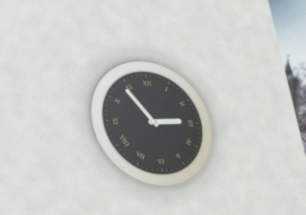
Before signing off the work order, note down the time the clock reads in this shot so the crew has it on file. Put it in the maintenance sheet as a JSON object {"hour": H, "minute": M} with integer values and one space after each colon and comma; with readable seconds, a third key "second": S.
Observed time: {"hour": 2, "minute": 54}
